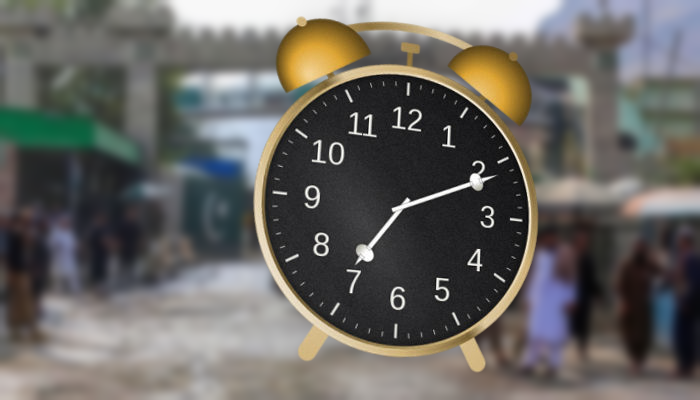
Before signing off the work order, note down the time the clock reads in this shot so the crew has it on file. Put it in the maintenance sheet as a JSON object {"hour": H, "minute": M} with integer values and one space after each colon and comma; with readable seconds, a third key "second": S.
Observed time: {"hour": 7, "minute": 11}
